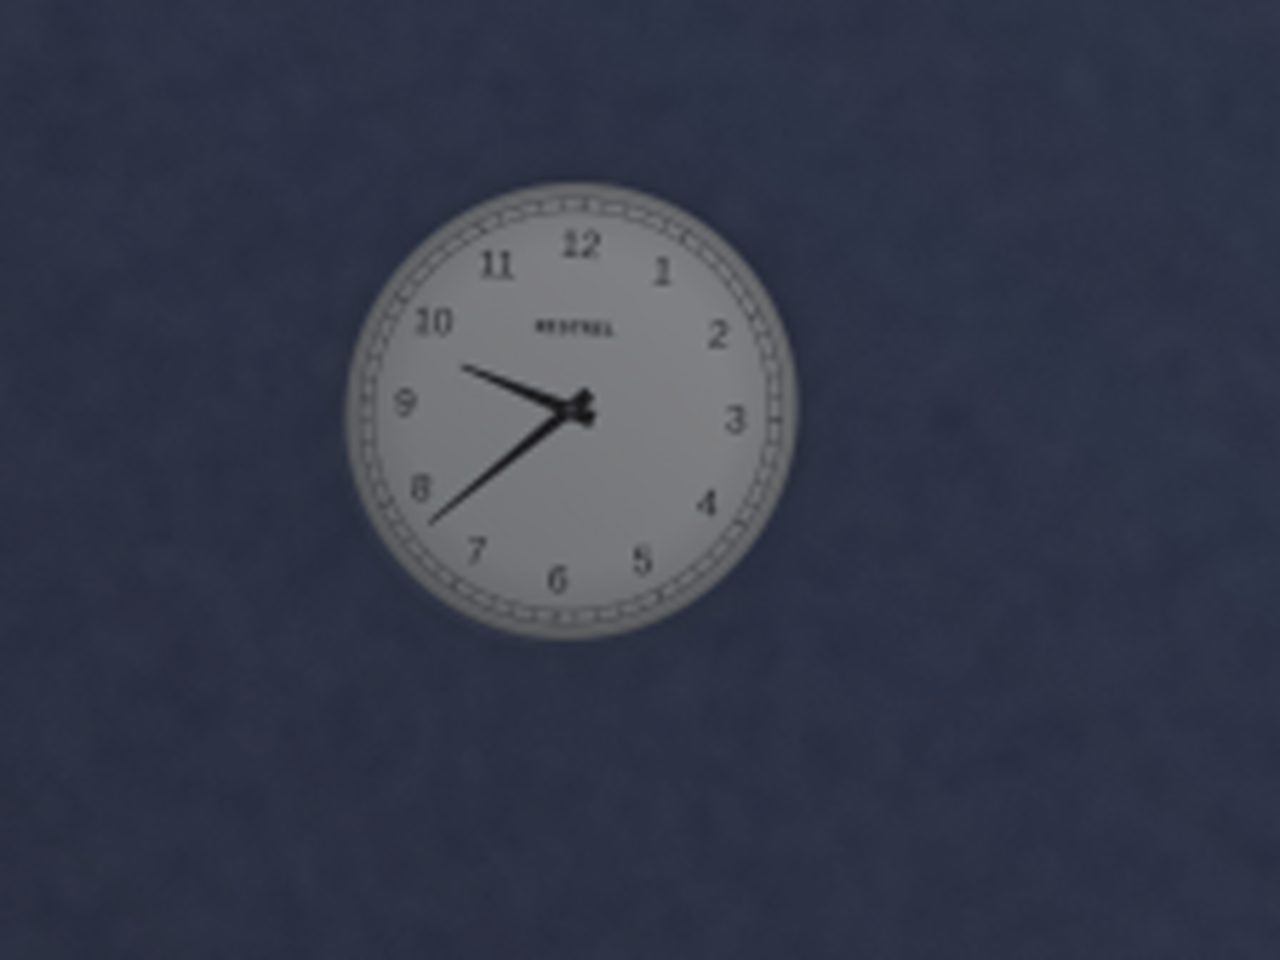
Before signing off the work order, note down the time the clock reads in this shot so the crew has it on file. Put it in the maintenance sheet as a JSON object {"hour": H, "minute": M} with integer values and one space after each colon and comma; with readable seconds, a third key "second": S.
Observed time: {"hour": 9, "minute": 38}
